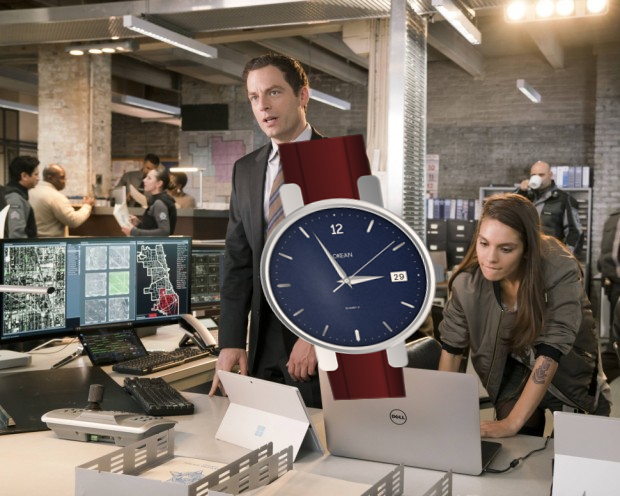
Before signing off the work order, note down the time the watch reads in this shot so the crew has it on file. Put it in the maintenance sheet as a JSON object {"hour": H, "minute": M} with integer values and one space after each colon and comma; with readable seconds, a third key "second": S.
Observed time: {"hour": 2, "minute": 56, "second": 9}
